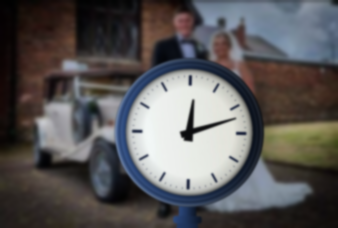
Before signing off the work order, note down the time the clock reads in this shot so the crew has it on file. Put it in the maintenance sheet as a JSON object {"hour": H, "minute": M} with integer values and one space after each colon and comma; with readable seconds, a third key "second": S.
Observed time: {"hour": 12, "minute": 12}
